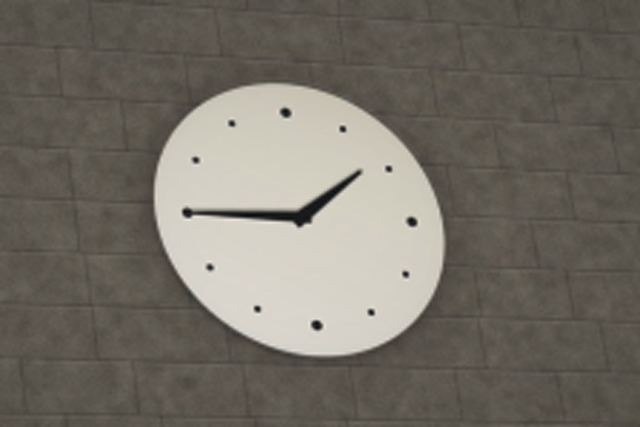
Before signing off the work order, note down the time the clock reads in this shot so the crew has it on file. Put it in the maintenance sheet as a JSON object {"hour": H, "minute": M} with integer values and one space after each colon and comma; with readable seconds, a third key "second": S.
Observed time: {"hour": 1, "minute": 45}
